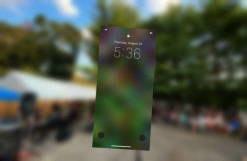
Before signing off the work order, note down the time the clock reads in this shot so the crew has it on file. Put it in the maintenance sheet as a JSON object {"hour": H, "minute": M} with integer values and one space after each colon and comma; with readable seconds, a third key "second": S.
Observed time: {"hour": 5, "minute": 36}
